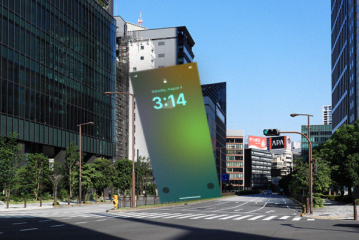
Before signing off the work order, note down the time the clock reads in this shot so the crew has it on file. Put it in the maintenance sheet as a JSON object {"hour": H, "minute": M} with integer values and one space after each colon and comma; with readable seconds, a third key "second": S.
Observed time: {"hour": 3, "minute": 14}
